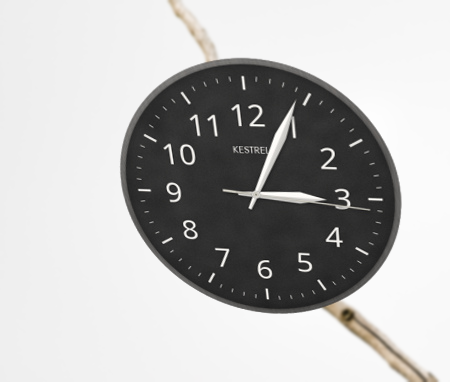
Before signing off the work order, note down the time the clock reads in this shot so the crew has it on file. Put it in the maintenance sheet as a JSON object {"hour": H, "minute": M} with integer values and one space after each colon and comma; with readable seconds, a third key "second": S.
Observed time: {"hour": 3, "minute": 4, "second": 16}
